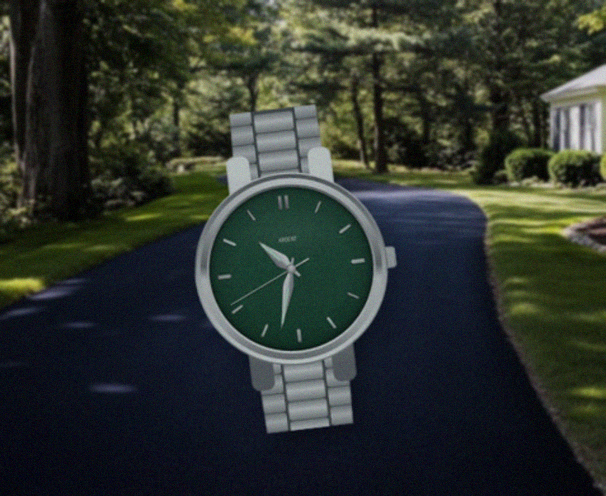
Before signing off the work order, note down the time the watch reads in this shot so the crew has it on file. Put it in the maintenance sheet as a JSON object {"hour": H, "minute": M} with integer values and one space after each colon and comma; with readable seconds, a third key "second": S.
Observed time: {"hour": 10, "minute": 32, "second": 41}
